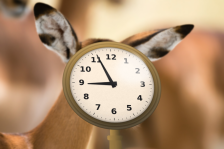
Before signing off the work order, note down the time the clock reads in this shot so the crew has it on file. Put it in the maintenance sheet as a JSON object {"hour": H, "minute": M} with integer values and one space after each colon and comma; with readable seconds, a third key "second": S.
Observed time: {"hour": 8, "minute": 56}
